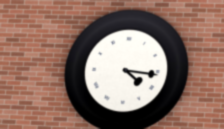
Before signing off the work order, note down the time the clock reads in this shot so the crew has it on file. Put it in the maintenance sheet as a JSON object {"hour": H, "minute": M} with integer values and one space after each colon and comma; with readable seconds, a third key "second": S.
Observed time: {"hour": 4, "minute": 16}
